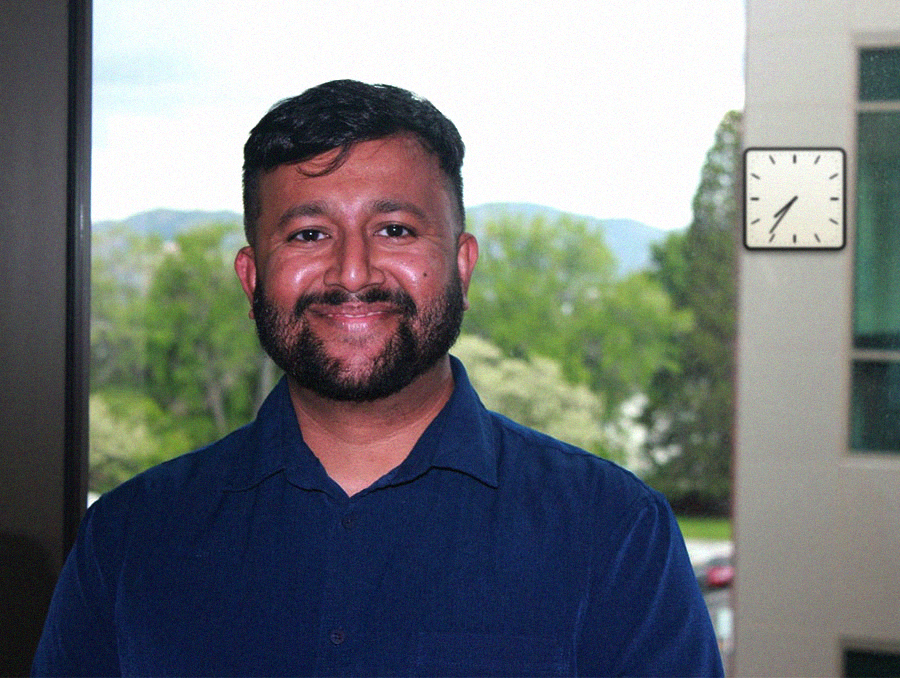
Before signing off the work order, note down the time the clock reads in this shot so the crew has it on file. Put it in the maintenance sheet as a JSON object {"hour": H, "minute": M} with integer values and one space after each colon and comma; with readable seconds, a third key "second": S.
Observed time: {"hour": 7, "minute": 36}
